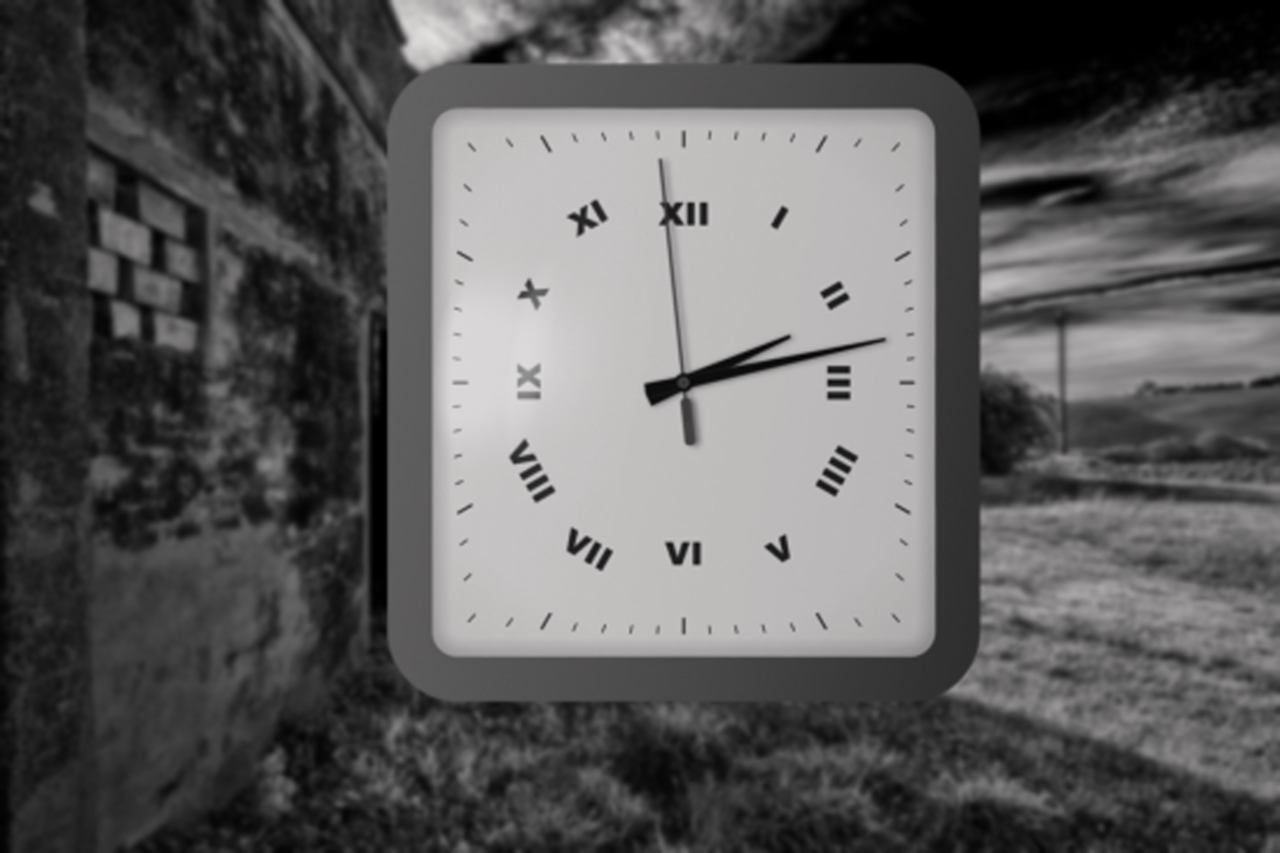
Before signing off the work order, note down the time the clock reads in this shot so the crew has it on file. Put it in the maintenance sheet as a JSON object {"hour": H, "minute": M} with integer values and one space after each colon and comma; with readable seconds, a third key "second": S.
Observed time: {"hour": 2, "minute": 12, "second": 59}
